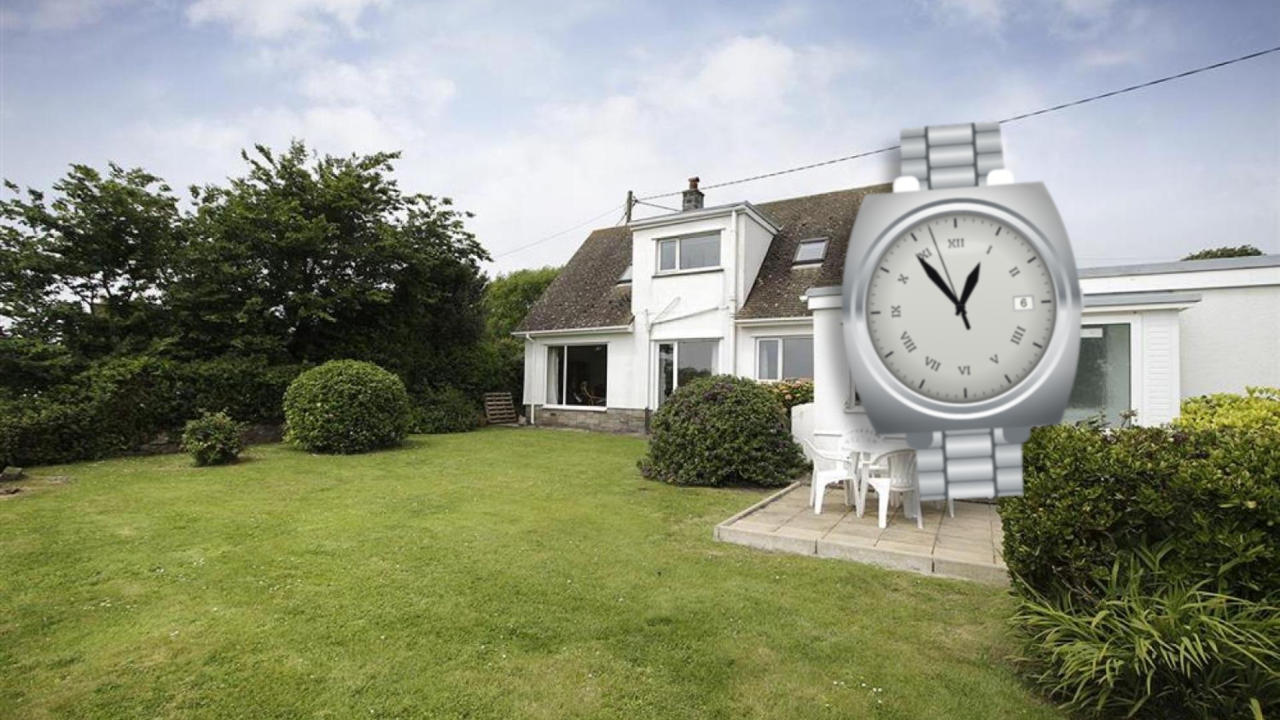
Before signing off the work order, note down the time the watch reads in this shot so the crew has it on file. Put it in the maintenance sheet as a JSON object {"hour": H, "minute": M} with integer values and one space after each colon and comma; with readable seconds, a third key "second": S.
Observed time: {"hour": 12, "minute": 53, "second": 57}
